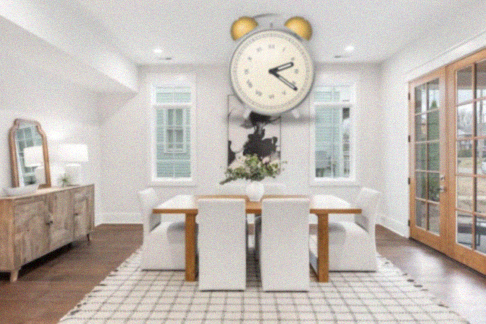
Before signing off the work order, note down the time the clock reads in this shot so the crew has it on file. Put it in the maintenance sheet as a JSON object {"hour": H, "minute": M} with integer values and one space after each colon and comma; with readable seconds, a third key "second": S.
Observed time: {"hour": 2, "minute": 21}
